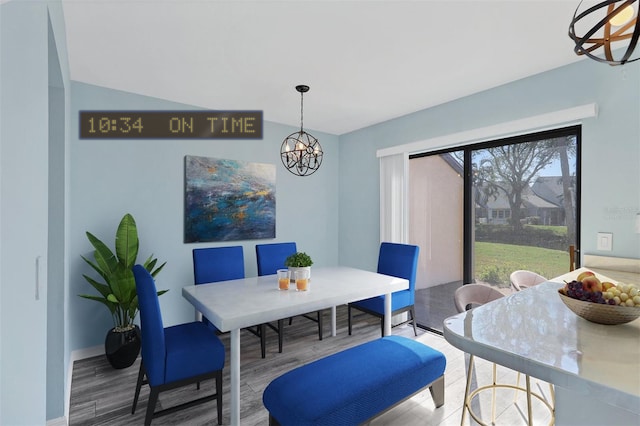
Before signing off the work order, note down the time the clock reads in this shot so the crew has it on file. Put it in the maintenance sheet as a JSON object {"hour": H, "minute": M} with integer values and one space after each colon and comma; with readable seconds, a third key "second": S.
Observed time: {"hour": 10, "minute": 34}
